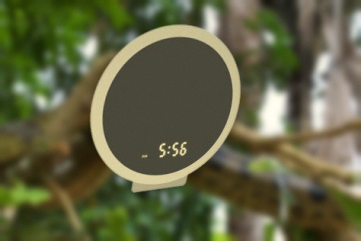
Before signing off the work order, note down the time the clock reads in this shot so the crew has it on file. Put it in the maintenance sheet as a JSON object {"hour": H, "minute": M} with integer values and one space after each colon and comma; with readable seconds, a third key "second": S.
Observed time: {"hour": 5, "minute": 56}
